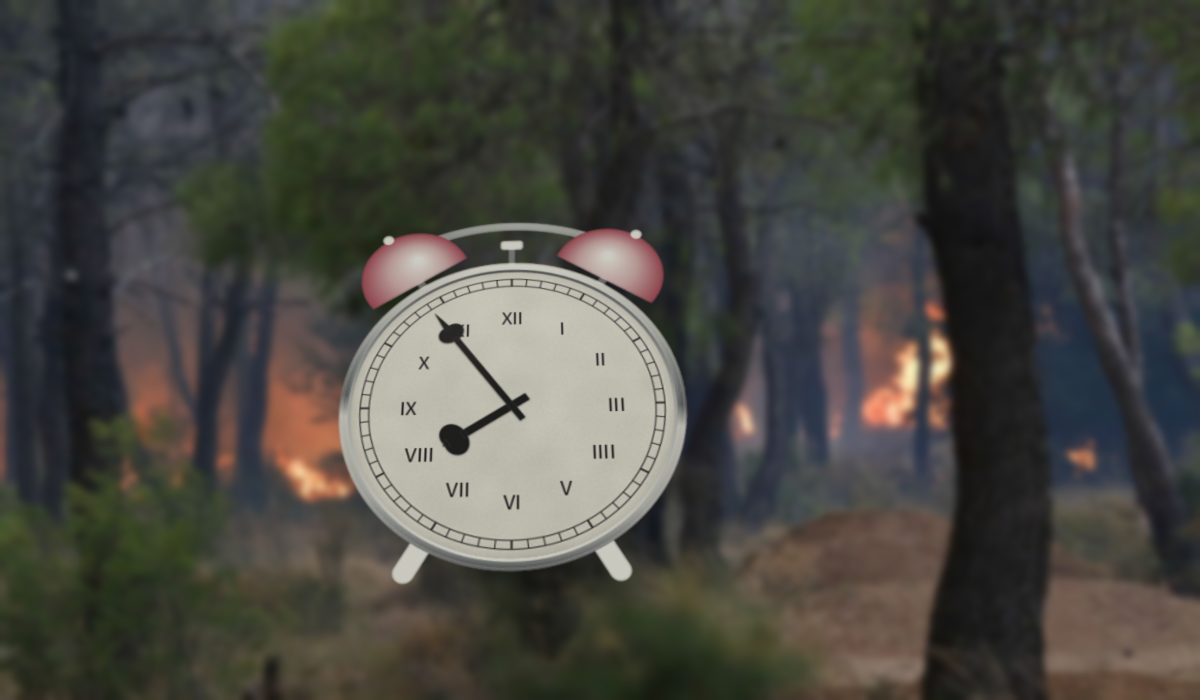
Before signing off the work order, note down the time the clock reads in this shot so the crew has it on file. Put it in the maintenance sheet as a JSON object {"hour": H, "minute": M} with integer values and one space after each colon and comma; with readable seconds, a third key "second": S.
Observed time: {"hour": 7, "minute": 54}
